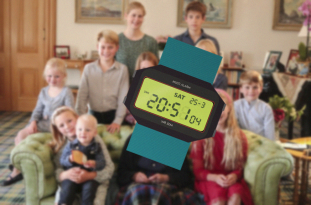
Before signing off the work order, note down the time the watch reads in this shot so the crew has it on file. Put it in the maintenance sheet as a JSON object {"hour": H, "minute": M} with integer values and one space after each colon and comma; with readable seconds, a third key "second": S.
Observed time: {"hour": 20, "minute": 51, "second": 4}
